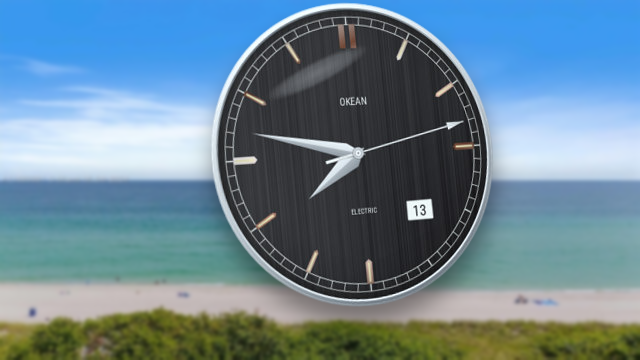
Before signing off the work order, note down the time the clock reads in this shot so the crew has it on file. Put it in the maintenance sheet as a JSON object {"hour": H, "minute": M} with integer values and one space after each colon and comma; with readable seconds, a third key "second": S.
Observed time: {"hour": 7, "minute": 47, "second": 13}
